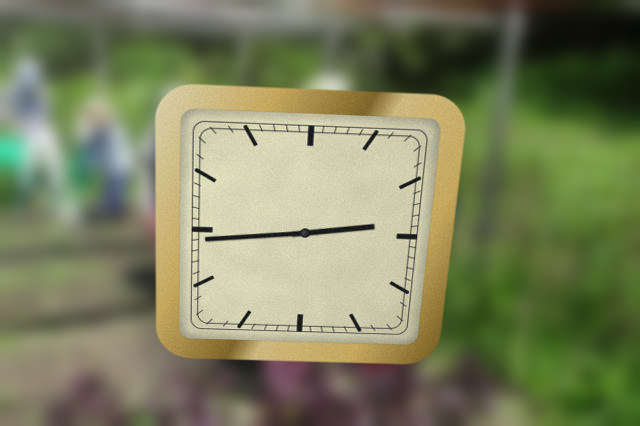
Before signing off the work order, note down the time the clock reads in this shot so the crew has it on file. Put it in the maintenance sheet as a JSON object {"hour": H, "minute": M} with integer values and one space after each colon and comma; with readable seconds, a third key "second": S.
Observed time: {"hour": 2, "minute": 44}
